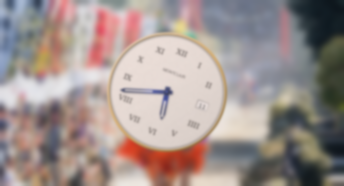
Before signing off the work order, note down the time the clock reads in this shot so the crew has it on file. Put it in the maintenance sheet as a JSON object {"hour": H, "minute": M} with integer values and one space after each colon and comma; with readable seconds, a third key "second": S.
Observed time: {"hour": 5, "minute": 42}
